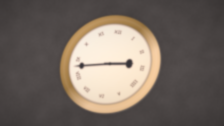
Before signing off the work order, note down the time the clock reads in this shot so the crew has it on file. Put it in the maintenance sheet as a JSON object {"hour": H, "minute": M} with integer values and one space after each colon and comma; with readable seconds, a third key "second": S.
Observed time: {"hour": 2, "minute": 43}
